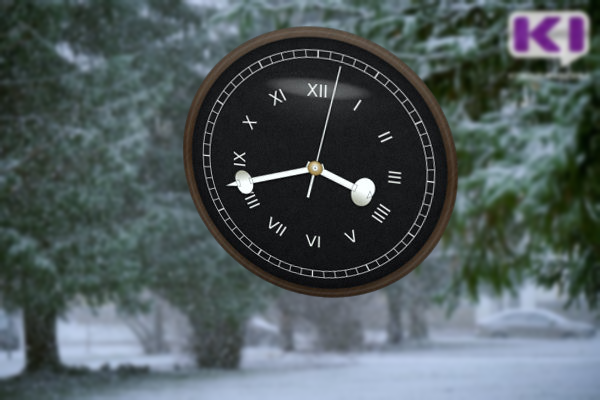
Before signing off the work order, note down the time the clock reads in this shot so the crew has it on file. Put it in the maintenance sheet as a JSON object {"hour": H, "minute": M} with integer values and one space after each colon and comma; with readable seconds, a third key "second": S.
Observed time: {"hour": 3, "minute": 42, "second": 2}
